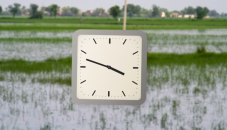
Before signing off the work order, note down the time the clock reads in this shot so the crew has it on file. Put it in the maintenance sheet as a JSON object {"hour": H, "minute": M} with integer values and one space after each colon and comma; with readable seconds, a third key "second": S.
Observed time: {"hour": 3, "minute": 48}
